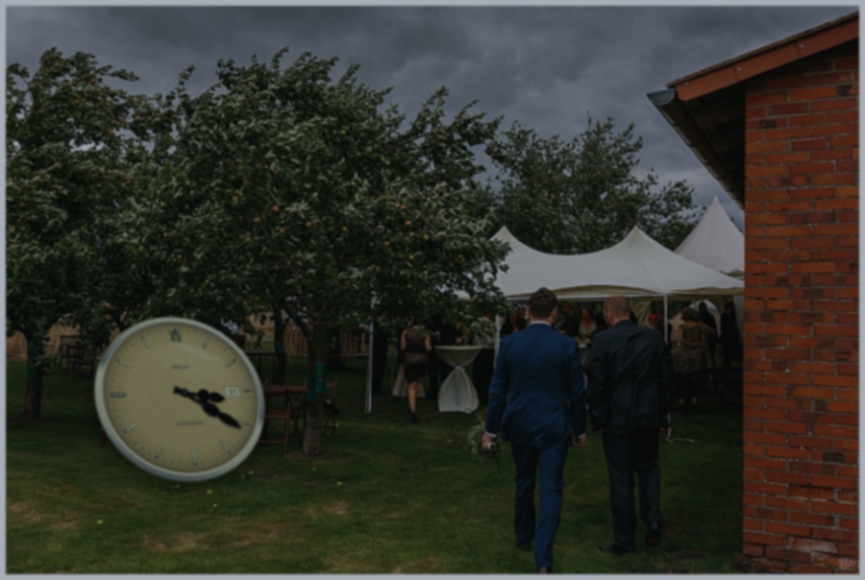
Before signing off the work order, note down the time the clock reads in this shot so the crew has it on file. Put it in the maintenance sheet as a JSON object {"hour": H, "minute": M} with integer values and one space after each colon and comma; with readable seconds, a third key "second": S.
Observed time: {"hour": 3, "minute": 21}
